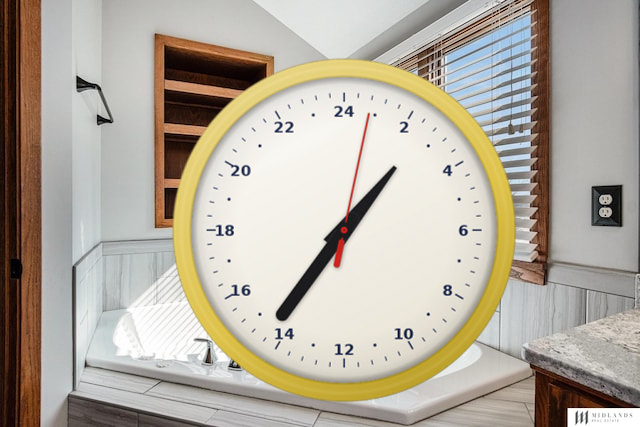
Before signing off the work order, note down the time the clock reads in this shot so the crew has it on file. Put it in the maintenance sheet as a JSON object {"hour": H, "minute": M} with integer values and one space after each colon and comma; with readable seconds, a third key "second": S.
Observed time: {"hour": 2, "minute": 36, "second": 2}
